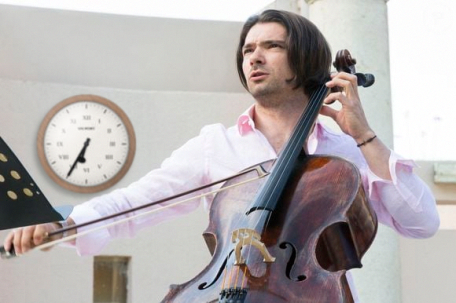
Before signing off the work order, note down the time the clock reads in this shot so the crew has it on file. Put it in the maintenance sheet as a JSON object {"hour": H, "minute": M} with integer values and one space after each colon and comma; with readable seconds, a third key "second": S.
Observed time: {"hour": 6, "minute": 35}
